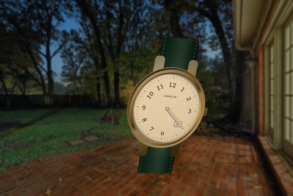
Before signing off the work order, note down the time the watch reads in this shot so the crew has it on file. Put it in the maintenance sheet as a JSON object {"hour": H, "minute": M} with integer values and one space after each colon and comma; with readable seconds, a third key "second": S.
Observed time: {"hour": 4, "minute": 22}
